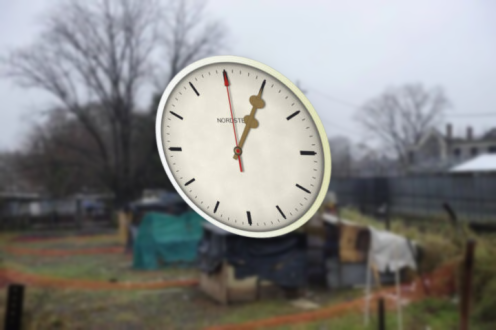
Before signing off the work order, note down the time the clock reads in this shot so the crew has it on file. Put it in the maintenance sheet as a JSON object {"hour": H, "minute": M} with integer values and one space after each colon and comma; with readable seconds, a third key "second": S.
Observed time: {"hour": 1, "minute": 5, "second": 0}
